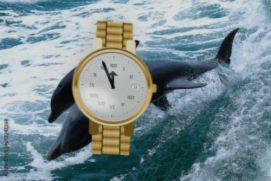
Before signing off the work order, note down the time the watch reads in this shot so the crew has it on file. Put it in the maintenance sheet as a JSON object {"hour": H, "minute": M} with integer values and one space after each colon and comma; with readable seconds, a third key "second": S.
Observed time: {"hour": 11, "minute": 56}
